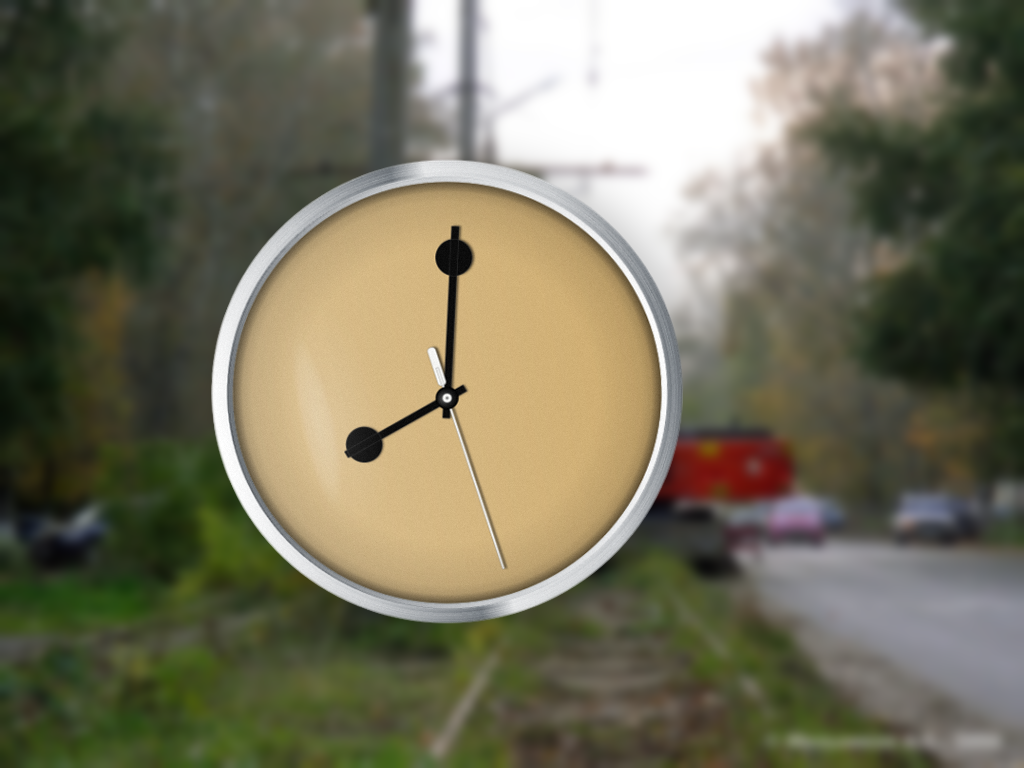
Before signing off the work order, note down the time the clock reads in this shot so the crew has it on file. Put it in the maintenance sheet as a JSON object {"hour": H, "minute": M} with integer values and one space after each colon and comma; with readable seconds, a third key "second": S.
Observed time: {"hour": 8, "minute": 0, "second": 27}
